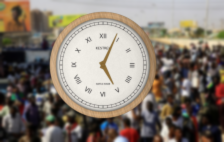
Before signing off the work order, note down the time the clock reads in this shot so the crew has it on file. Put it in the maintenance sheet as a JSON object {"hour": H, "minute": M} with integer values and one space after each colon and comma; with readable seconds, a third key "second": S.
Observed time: {"hour": 5, "minute": 4}
